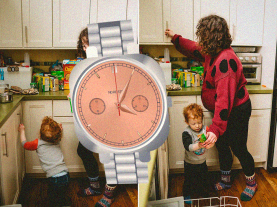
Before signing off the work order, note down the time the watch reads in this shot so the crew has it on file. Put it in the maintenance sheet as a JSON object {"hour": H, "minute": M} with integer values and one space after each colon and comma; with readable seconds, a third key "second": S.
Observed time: {"hour": 4, "minute": 5}
